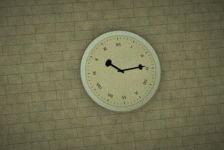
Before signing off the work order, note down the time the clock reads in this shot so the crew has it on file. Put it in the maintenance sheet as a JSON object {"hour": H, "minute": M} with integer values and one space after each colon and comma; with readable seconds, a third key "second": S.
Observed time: {"hour": 10, "minute": 14}
